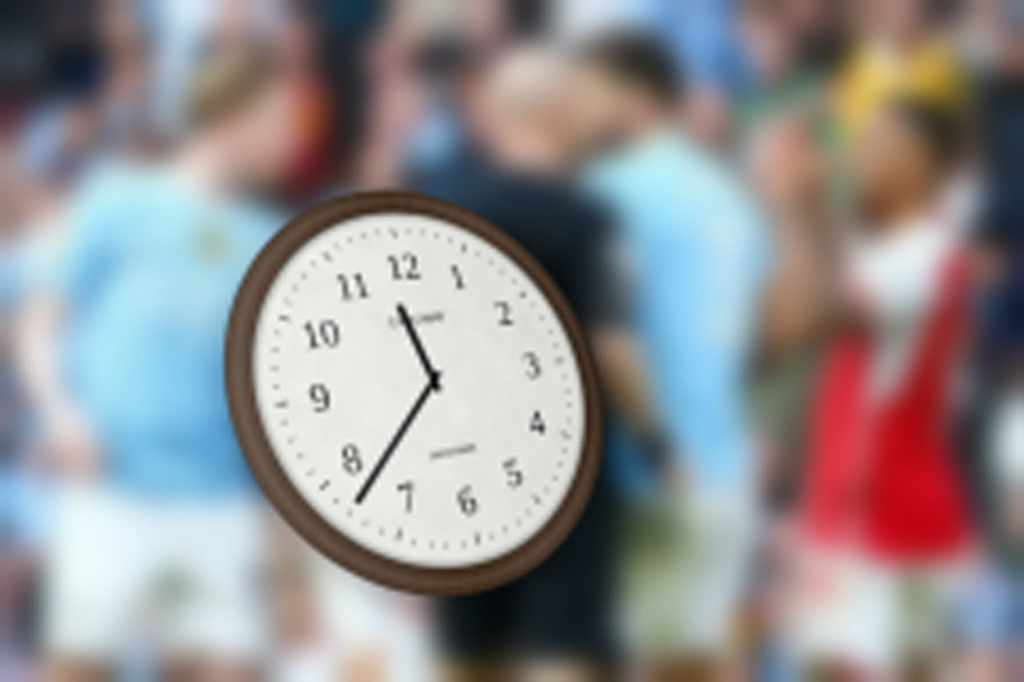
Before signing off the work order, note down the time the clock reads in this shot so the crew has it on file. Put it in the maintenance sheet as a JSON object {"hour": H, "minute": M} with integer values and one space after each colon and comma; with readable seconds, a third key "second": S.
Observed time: {"hour": 11, "minute": 38}
